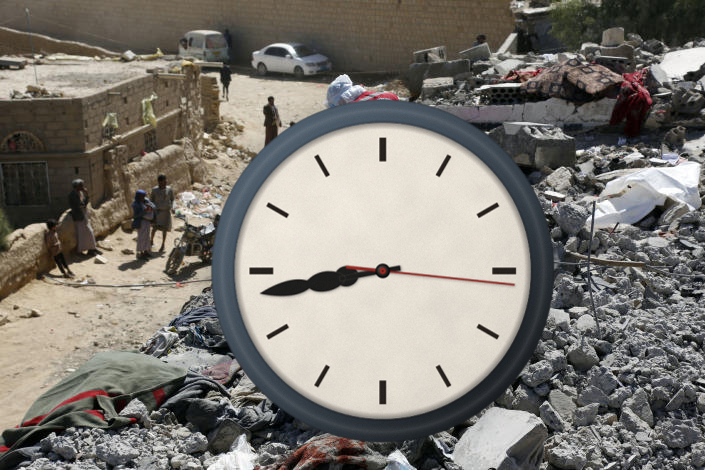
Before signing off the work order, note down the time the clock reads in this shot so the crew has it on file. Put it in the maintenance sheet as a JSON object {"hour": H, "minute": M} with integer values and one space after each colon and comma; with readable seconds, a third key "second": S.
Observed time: {"hour": 8, "minute": 43, "second": 16}
